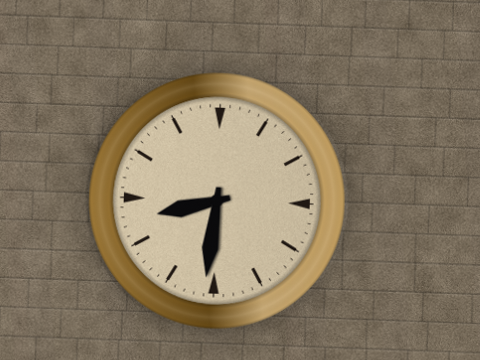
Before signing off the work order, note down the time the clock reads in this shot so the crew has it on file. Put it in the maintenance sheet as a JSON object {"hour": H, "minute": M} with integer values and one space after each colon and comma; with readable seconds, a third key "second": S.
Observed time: {"hour": 8, "minute": 31}
